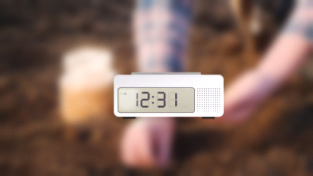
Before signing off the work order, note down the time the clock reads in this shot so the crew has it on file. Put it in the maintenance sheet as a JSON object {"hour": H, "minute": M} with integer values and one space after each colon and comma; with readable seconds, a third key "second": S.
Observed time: {"hour": 12, "minute": 31}
